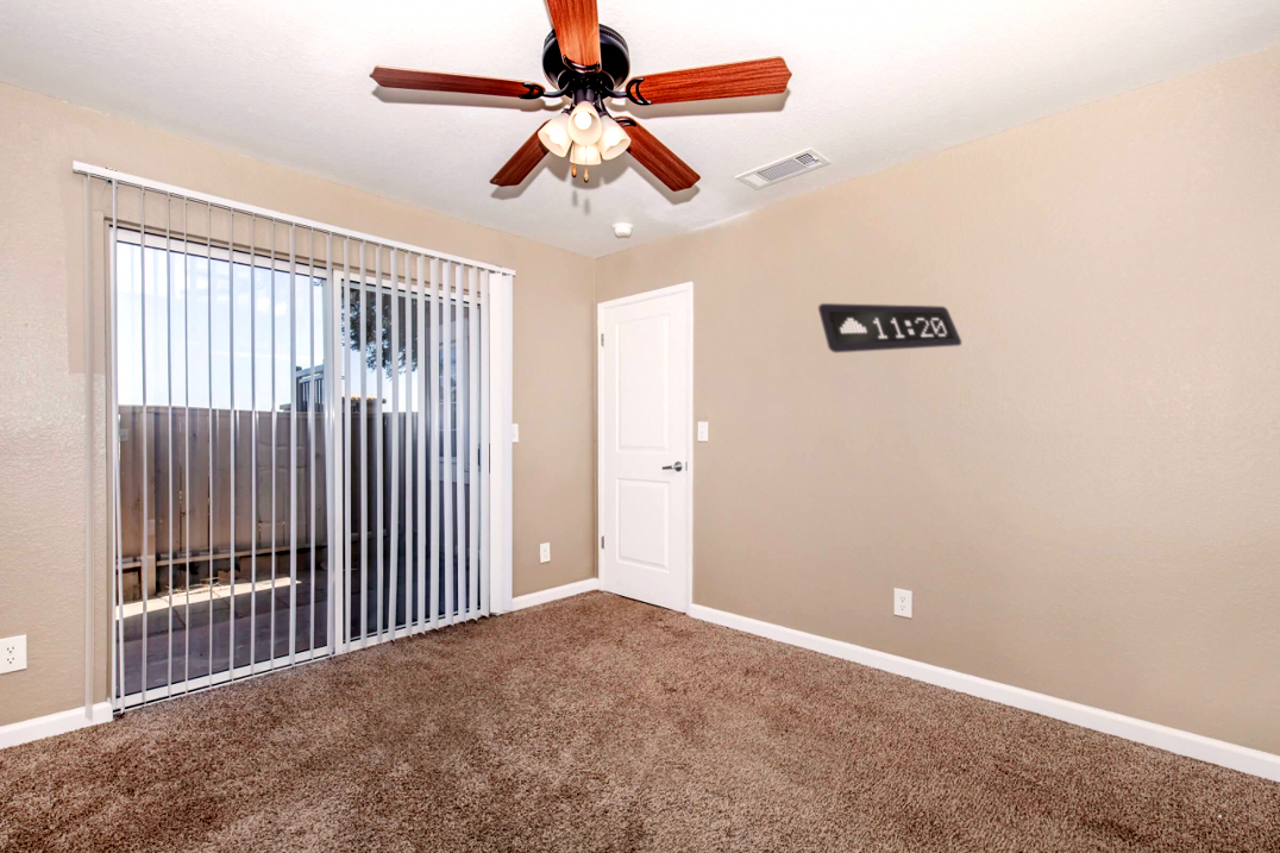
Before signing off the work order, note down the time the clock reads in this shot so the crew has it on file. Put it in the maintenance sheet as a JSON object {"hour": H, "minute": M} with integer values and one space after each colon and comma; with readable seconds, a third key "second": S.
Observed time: {"hour": 11, "minute": 20}
